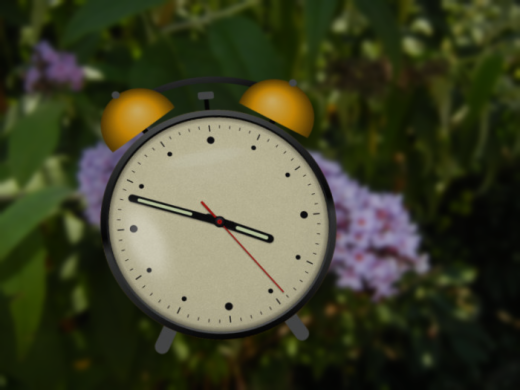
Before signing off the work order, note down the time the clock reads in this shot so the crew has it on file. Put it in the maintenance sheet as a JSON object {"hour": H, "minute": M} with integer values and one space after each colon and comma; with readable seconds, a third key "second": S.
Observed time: {"hour": 3, "minute": 48, "second": 24}
